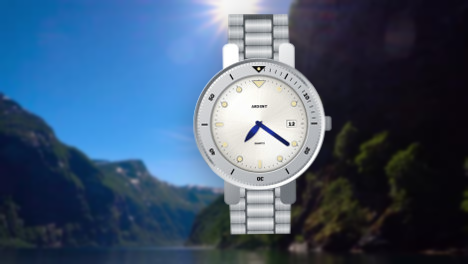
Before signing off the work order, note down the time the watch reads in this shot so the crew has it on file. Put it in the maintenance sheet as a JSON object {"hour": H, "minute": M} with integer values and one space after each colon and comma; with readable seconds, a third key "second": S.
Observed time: {"hour": 7, "minute": 21}
